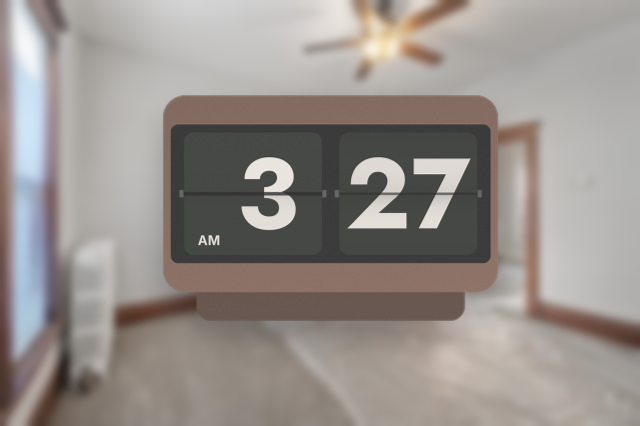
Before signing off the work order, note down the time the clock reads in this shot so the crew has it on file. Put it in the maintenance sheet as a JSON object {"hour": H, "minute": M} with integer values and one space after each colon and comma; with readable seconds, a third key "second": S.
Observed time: {"hour": 3, "minute": 27}
